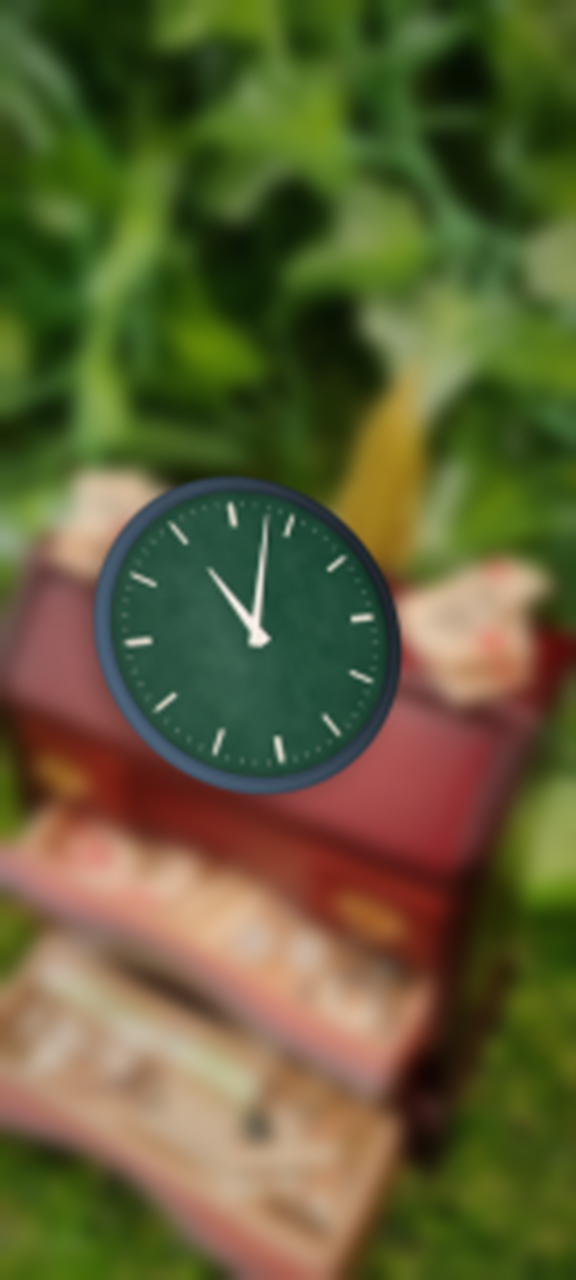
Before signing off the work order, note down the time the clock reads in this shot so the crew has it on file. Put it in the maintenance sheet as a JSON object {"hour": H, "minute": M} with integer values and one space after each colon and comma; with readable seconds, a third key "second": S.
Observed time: {"hour": 11, "minute": 3}
